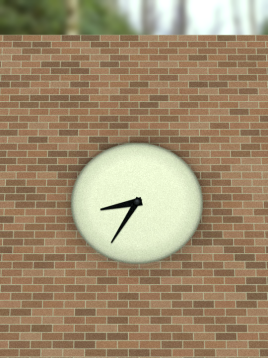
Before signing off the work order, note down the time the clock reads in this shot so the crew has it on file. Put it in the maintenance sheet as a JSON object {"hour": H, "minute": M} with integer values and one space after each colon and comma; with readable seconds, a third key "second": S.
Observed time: {"hour": 8, "minute": 35}
